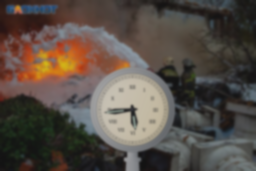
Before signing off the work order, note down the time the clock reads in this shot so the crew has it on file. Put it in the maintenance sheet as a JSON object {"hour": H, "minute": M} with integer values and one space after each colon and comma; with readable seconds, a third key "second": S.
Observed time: {"hour": 5, "minute": 44}
